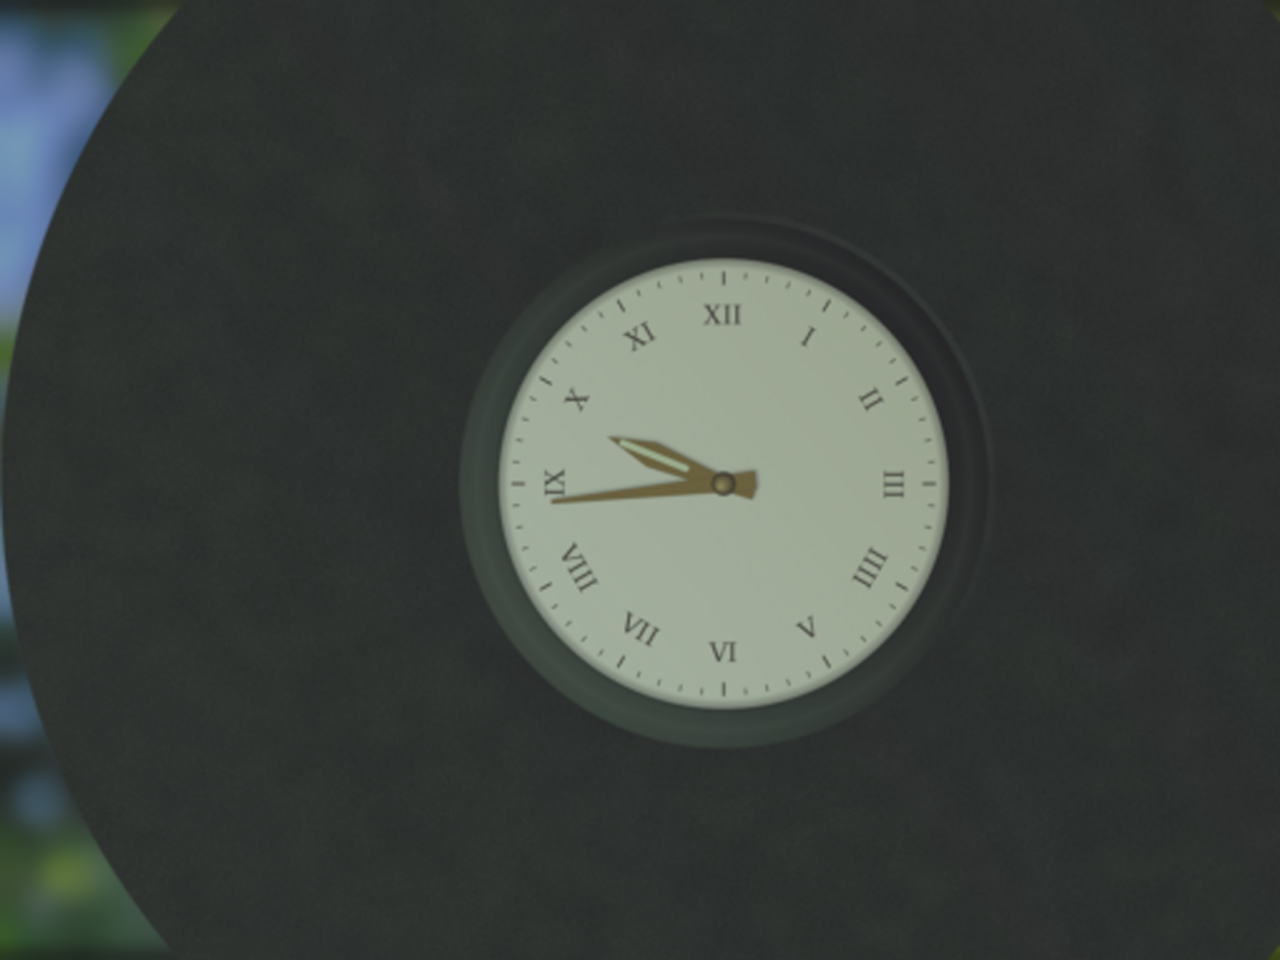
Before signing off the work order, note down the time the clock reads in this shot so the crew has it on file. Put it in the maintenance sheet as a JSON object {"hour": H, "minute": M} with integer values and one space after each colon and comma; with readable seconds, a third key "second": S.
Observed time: {"hour": 9, "minute": 44}
